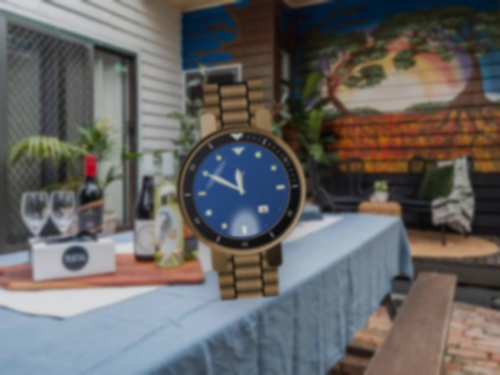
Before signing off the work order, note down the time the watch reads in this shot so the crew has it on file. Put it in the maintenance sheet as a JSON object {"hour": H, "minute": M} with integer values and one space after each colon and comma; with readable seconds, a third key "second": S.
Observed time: {"hour": 11, "minute": 50}
